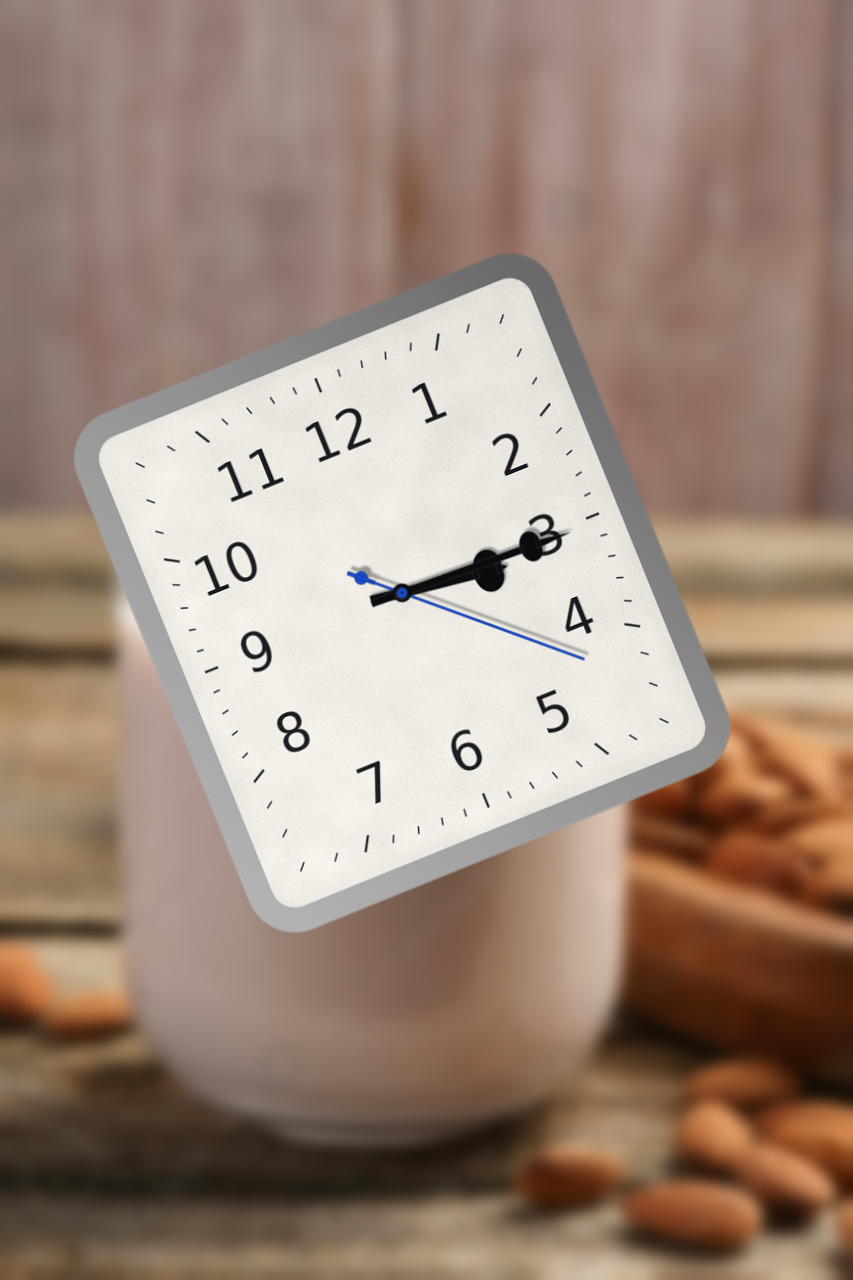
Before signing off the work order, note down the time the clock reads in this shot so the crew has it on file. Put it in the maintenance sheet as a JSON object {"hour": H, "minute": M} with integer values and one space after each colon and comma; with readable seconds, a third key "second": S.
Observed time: {"hour": 3, "minute": 15, "second": 22}
